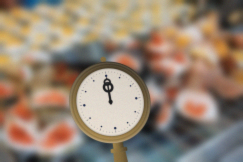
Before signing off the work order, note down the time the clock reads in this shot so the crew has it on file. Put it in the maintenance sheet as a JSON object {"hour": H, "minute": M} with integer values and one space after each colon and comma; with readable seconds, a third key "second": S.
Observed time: {"hour": 12, "minute": 0}
